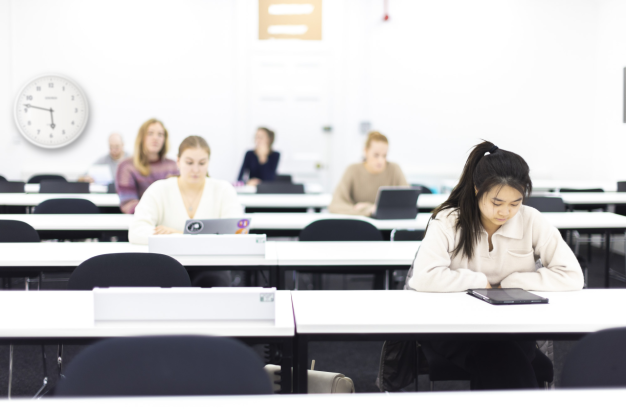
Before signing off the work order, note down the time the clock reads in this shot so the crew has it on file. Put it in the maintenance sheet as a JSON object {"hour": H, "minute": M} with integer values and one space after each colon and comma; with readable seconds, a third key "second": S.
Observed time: {"hour": 5, "minute": 47}
